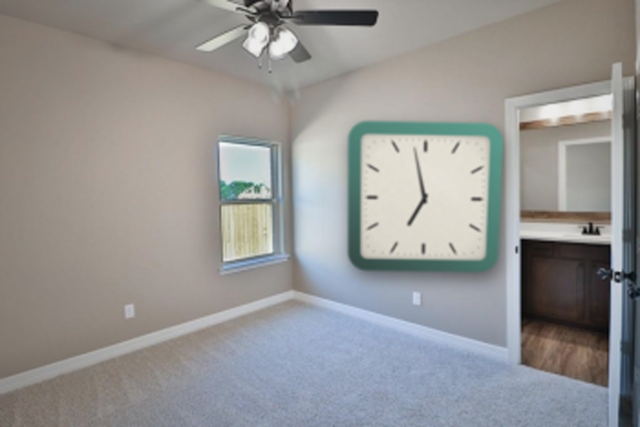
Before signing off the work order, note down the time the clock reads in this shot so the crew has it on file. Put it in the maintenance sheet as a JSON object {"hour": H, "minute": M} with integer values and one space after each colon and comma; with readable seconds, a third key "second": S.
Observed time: {"hour": 6, "minute": 58}
